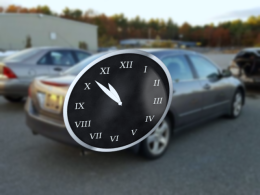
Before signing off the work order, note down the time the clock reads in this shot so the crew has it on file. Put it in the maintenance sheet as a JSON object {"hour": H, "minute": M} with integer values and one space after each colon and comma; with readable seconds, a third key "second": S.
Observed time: {"hour": 10, "minute": 52}
